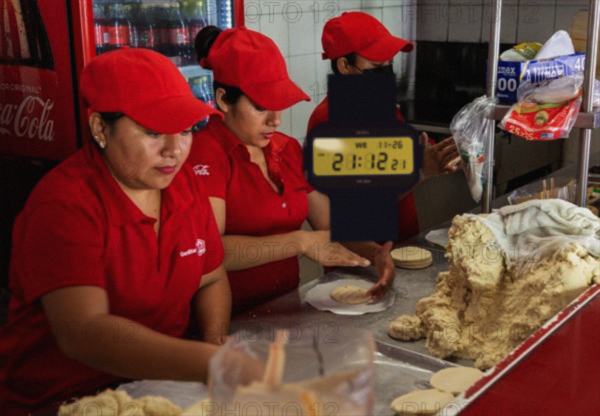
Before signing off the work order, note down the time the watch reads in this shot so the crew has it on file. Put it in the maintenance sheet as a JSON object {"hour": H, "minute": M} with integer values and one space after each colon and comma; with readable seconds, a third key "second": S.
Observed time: {"hour": 21, "minute": 12, "second": 21}
